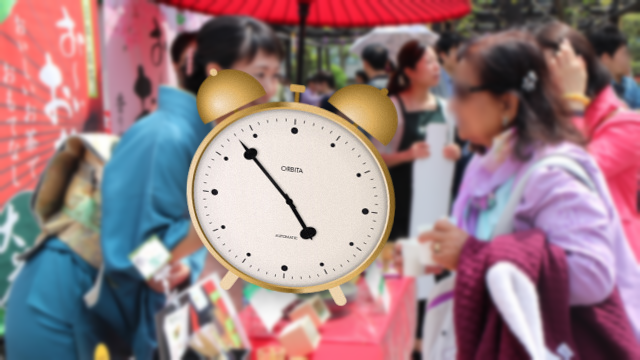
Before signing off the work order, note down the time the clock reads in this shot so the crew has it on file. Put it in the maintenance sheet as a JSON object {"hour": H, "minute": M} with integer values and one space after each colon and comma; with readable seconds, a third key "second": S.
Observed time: {"hour": 4, "minute": 53}
